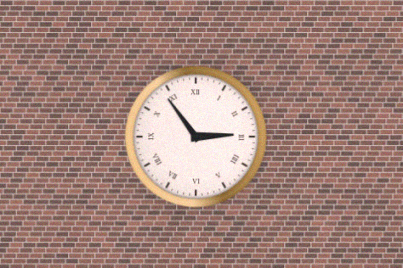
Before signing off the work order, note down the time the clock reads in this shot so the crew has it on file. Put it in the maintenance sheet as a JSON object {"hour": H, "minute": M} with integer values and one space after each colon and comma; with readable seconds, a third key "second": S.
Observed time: {"hour": 2, "minute": 54}
